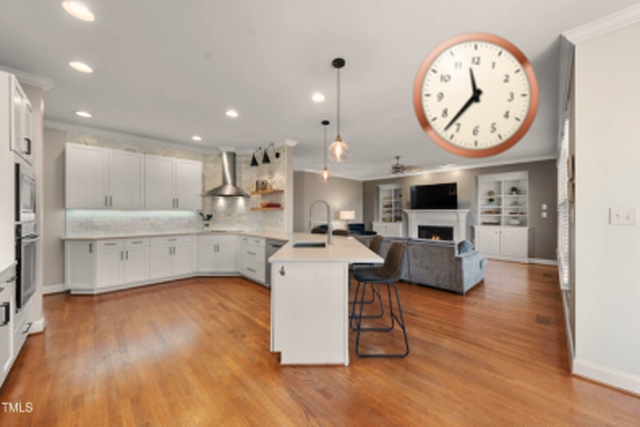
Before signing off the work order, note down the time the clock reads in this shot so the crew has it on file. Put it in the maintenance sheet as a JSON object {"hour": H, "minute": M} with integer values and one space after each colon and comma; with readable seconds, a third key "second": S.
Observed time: {"hour": 11, "minute": 37}
